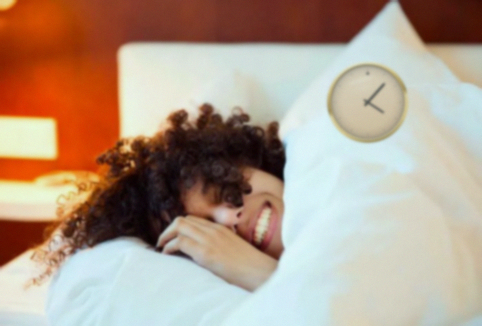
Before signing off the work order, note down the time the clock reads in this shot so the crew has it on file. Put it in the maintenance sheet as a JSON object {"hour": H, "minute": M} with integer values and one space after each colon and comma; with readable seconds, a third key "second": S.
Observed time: {"hour": 4, "minute": 7}
